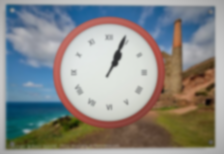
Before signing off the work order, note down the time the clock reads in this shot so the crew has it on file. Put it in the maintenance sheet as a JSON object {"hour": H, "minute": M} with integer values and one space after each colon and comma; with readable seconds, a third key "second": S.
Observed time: {"hour": 1, "minute": 4}
